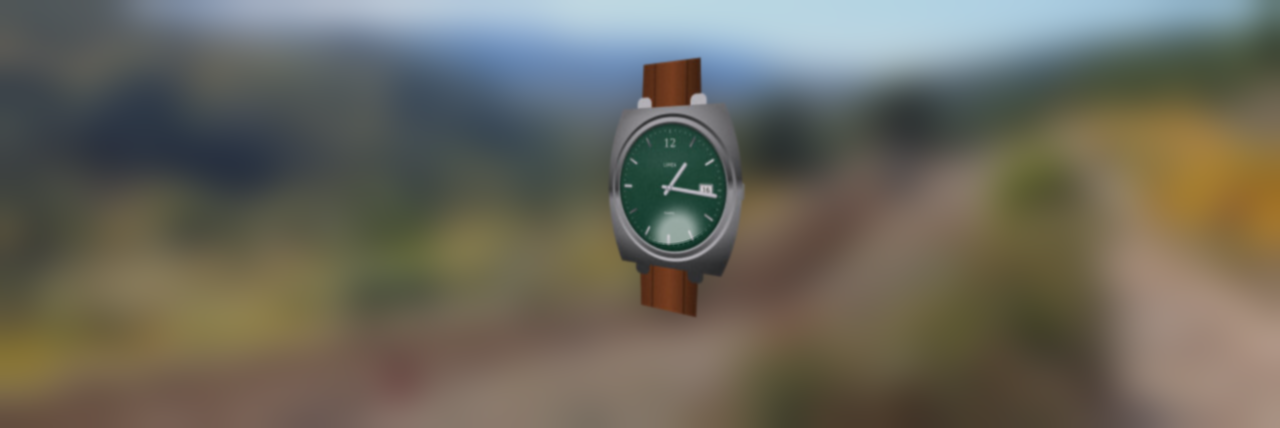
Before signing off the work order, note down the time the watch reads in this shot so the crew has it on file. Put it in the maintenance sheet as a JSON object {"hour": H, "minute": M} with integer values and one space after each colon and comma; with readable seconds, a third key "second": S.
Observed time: {"hour": 1, "minute": 16}
